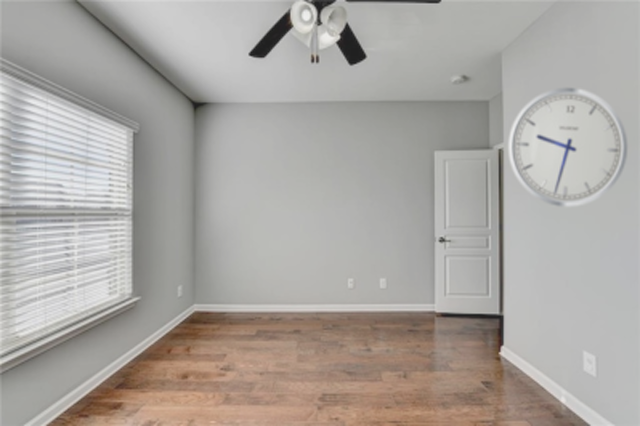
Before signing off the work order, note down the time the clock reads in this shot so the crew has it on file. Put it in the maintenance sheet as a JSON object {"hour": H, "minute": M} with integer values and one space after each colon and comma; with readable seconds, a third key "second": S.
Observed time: {"hour": 9, "minute": 32}
